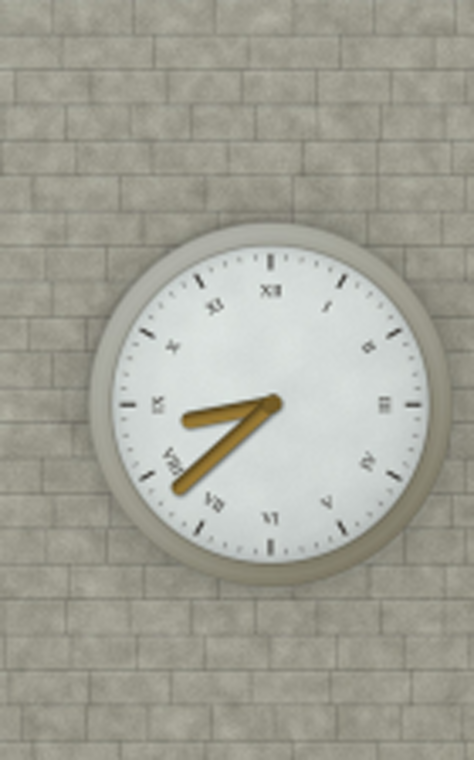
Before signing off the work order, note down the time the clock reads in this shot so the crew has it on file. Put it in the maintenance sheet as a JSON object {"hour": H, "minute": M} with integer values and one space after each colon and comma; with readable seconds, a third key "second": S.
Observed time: {"hour": 8, "minute": 38}
